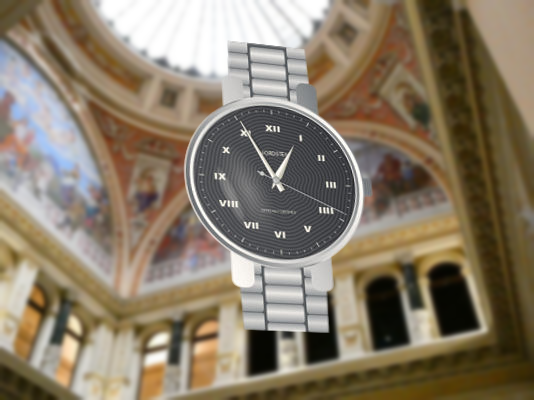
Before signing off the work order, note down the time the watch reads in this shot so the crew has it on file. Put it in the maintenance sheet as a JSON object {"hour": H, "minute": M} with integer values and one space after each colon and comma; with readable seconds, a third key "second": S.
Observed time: {"hour": 12, "minute": 55, "second": 19}
